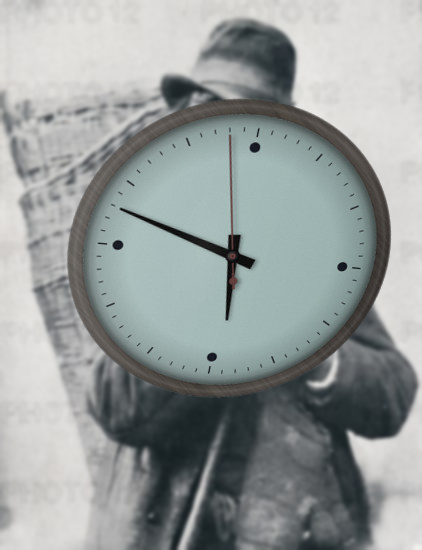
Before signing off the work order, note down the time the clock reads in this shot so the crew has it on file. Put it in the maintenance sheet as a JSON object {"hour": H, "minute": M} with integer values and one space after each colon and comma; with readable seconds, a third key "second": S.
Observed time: {"hour": 5, "minute": 47, "second": 58}
